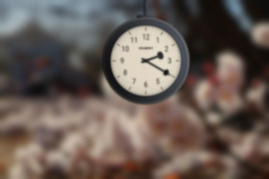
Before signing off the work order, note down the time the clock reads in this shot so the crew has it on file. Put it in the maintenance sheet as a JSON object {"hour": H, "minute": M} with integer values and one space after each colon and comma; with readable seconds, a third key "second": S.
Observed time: {"hour": 2, "minute": 20}
